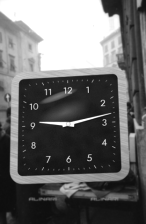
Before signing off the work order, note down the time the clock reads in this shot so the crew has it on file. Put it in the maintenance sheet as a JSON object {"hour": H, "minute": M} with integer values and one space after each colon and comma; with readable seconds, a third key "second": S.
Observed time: {"hour": 9, "minute": 13}
